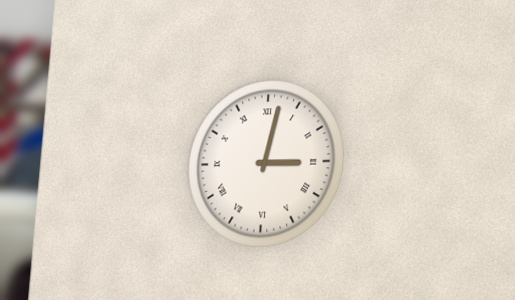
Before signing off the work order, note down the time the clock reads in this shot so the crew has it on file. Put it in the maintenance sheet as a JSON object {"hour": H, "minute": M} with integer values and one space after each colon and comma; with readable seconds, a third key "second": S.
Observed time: {"hour": 3, "minute": 2}
